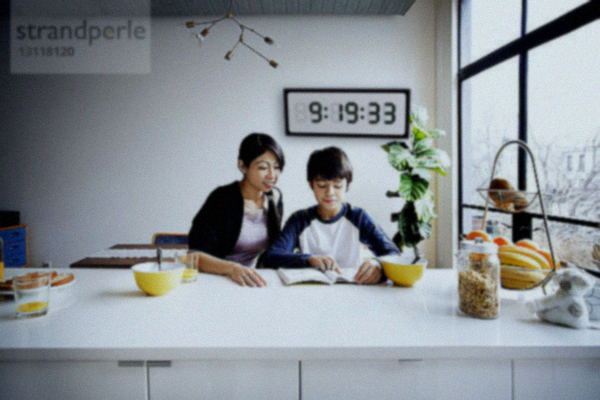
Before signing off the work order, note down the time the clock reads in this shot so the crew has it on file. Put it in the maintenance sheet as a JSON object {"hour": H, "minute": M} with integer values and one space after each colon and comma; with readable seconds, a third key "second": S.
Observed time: {"hour": 9, "minute": 19, "second": 33}
